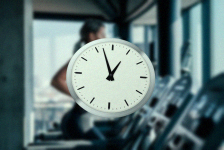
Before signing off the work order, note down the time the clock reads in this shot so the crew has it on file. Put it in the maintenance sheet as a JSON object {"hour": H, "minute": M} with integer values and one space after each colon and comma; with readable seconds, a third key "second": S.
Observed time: {"hour": 12, "minute": 57}
